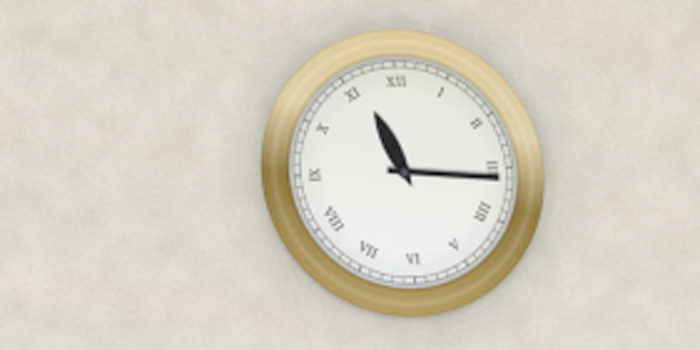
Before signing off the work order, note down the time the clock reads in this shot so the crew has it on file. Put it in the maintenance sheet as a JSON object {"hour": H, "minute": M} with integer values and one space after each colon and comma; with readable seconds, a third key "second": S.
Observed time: {"hour": 11, "minute": 16}
